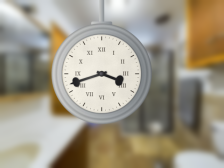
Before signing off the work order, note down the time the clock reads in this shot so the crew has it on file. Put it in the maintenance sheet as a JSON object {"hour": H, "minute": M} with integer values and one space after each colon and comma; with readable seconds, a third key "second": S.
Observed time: {"hour": 3, "minute": 42}
